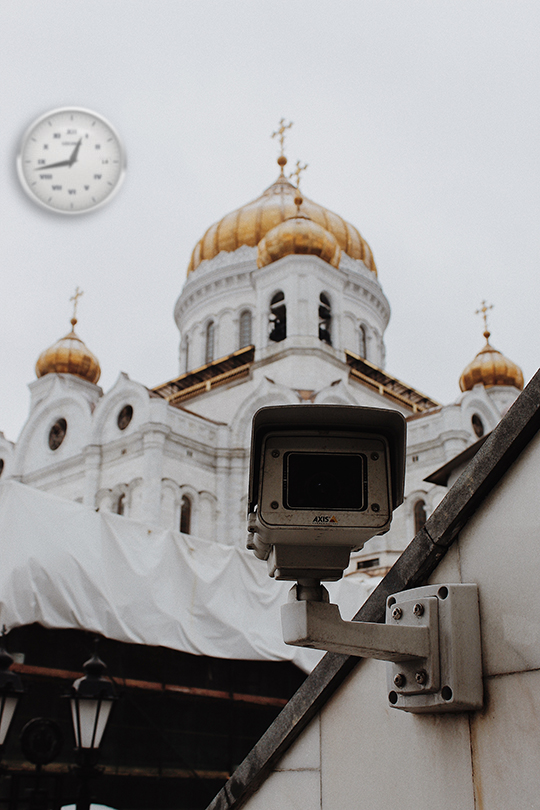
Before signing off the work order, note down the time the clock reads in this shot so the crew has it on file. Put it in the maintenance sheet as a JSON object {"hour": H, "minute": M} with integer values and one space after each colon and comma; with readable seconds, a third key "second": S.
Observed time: {"hour": 12, "minute": 43}
